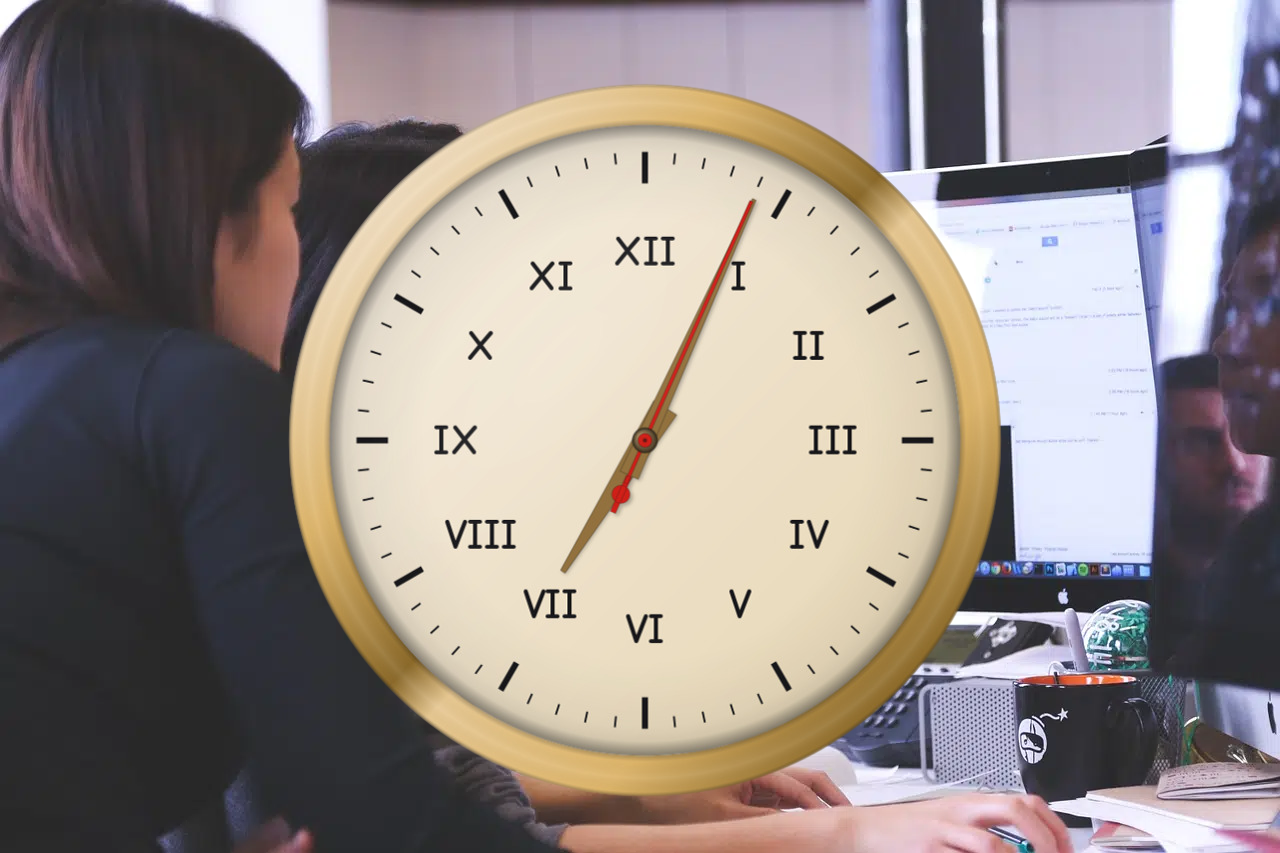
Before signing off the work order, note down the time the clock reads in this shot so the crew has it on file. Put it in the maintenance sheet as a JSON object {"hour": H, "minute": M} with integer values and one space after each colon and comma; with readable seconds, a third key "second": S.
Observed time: {"hour": 7, "minute": 4, "second": 4}
